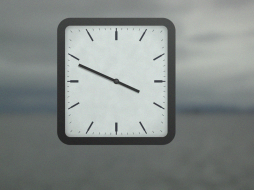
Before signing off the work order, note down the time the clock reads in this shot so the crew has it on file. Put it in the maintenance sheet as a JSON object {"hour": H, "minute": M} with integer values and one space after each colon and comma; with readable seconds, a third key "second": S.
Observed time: {"hour": 3, "minute": 49}
